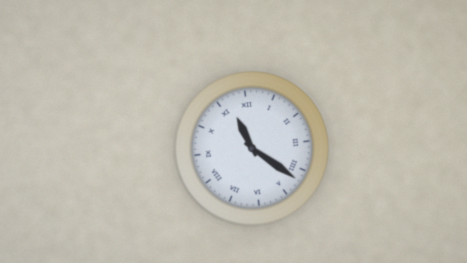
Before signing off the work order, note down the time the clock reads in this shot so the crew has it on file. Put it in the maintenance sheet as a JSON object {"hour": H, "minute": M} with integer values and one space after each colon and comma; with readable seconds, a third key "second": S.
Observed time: {"hour": 11, "minute": 22}
